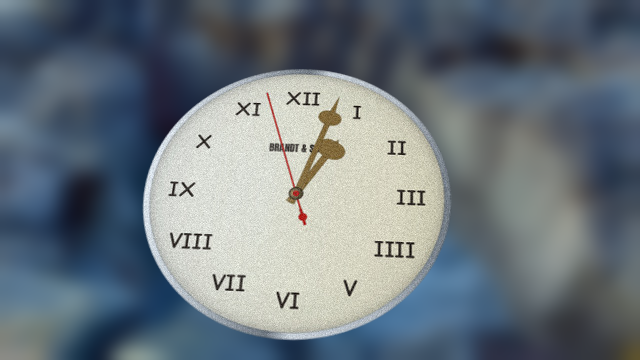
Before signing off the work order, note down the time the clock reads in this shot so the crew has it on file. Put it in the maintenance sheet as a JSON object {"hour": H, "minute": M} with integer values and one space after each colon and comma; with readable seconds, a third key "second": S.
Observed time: {"hour": 1, "minute": 2, "second": 57}
